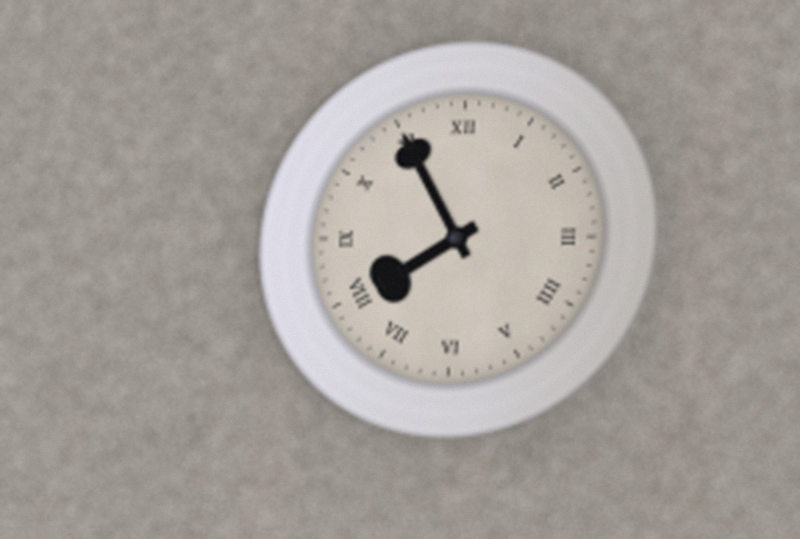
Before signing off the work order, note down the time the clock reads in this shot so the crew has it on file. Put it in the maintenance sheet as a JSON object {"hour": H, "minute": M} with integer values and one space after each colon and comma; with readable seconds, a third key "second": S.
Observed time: {"hour": 7, "minute": 55}
